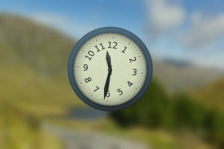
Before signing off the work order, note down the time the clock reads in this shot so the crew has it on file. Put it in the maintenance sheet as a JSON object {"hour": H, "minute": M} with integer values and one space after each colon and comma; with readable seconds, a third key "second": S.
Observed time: {"hour": 11, "minute": 31}
